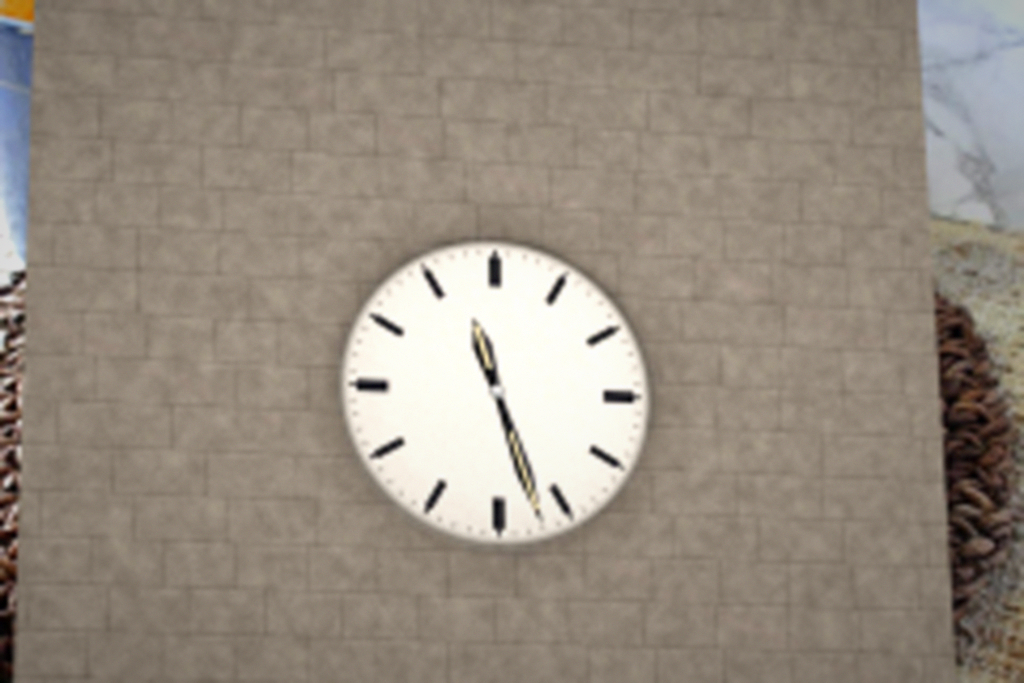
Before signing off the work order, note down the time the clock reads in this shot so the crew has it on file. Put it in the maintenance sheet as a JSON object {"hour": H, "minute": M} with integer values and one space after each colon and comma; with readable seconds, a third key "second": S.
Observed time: {"hour": 11, "minute": 27}
